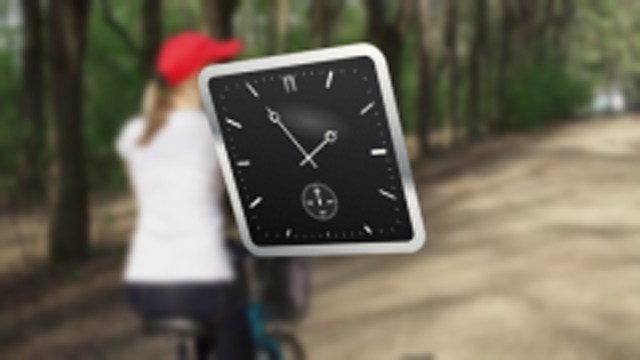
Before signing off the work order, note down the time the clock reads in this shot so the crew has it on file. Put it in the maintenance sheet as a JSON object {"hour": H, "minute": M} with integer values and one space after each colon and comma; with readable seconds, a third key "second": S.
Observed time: {"hour": 1, "minute": 55}
